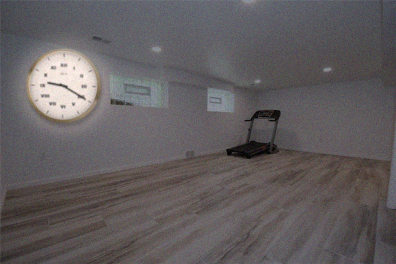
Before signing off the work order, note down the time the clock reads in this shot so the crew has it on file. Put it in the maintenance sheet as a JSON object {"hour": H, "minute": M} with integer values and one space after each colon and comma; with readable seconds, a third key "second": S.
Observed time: {"hour": 9, "minute": 20}
